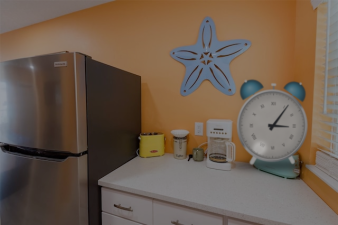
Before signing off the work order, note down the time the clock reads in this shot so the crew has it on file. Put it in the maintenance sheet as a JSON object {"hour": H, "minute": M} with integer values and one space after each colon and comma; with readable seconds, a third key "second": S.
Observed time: {"hour": 3, "minute": 6}
